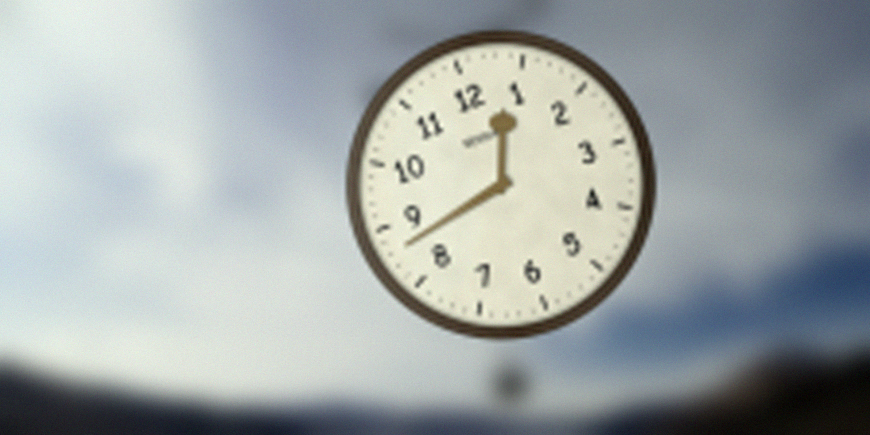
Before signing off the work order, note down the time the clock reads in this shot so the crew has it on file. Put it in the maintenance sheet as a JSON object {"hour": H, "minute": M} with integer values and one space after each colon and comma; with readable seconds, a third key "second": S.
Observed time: {"hour": 12, "minute": 43}
